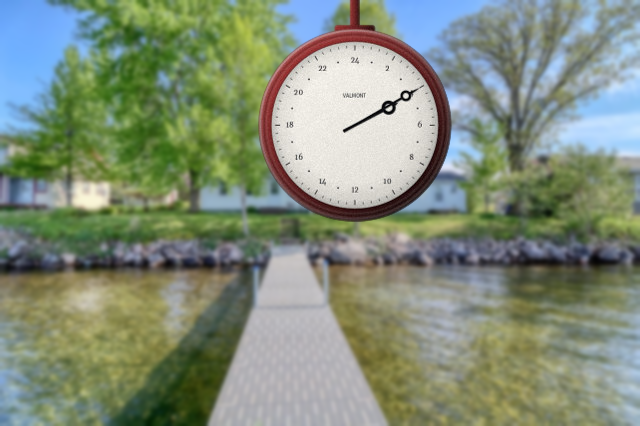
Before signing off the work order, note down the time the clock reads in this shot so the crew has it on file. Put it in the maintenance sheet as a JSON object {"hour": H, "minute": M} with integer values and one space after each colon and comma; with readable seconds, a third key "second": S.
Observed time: {"hour": 4, "minute": 10}
